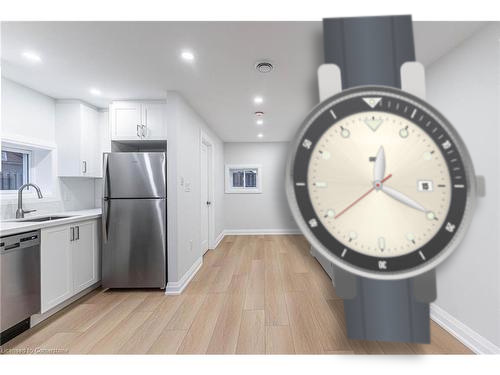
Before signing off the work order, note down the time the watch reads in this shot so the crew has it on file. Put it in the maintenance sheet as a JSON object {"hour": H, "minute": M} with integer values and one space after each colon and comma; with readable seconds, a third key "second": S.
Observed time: {"hour": 12, "minute": 19, "second": 39}
